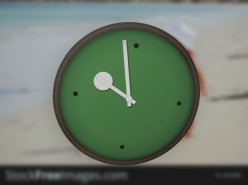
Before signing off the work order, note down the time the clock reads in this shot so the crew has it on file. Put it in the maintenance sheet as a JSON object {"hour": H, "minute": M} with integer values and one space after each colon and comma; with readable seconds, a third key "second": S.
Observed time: {"hour": 9, "minute": 58}
